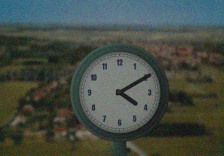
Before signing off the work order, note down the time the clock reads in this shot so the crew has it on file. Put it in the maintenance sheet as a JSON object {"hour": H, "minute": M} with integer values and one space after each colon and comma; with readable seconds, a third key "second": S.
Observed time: {"hour": 4, "minute": 10}
